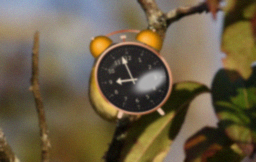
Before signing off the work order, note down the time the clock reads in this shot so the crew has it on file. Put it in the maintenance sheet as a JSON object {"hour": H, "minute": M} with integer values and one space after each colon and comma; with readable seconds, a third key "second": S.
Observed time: {"hour": 8, "minute": 58}
